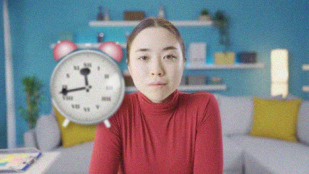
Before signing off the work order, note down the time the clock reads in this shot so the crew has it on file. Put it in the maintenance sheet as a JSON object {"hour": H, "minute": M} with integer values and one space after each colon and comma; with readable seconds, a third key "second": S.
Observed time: {"hour": 11, "minute": 43}
